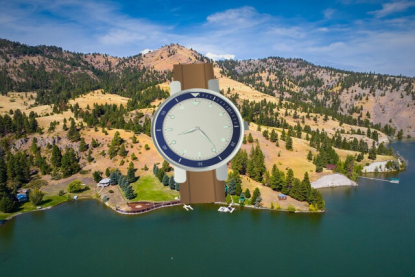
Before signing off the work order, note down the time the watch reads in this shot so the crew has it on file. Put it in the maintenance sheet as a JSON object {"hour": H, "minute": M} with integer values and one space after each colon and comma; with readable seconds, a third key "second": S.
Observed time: {"hour": 8, "minute": 24}
